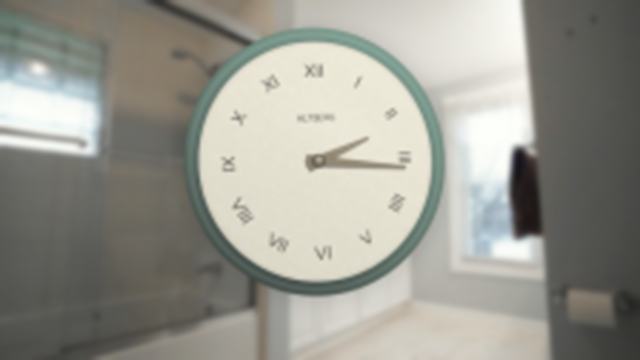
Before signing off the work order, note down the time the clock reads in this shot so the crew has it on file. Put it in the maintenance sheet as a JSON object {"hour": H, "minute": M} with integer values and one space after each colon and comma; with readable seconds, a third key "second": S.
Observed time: {"hour": 2, "minute": 16}
